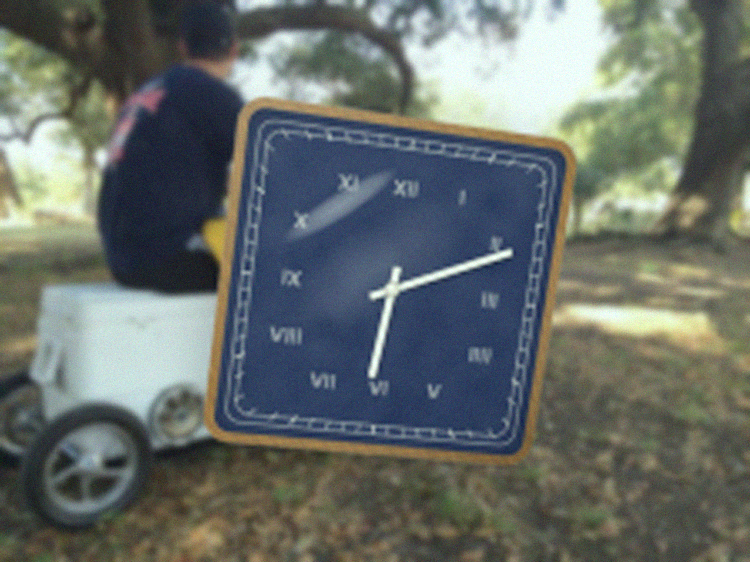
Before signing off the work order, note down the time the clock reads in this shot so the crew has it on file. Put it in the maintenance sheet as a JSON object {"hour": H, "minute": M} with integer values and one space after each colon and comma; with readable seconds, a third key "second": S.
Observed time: {"hour": 6, "minute": 11}
